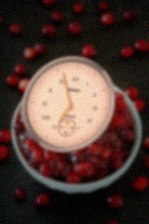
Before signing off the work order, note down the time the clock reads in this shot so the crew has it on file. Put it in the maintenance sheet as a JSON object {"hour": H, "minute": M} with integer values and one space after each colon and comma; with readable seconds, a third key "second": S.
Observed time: {"hour": 6, "minute": 56}
